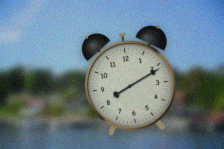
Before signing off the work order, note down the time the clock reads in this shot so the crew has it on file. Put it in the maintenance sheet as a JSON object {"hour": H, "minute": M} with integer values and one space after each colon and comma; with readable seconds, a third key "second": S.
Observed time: {"hour": 8, "minute": 11}
